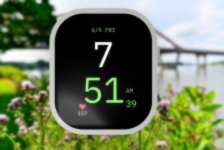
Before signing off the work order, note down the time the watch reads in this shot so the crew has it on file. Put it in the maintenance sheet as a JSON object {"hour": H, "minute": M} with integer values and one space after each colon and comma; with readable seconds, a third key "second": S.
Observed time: {"hour": 7, "minute": 51, "second": 39}
